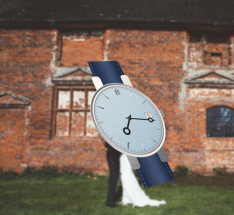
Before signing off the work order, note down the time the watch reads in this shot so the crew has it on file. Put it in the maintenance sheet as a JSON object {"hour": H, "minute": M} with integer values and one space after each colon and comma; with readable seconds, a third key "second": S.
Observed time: {"hour": 7, "minute": 17}
